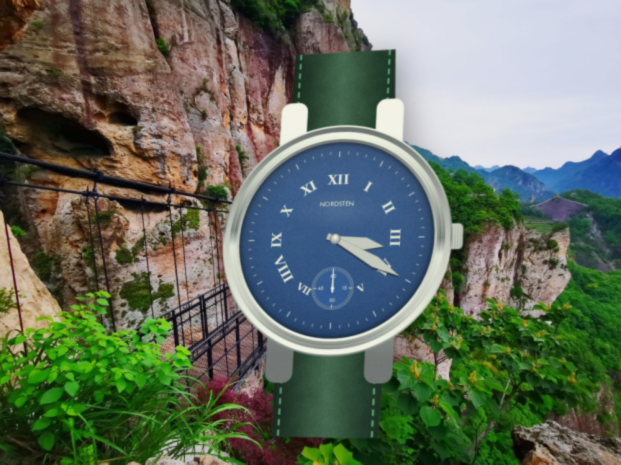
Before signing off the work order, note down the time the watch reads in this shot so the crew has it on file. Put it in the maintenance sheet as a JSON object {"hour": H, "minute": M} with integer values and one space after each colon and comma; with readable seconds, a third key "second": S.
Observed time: {"hour": 3, "minute": 20}
